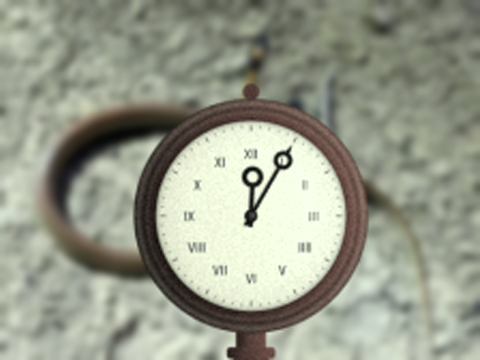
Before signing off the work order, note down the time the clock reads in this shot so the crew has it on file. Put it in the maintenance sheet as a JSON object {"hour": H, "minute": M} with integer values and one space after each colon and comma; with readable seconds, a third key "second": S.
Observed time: {"hour": 12, "minute": 5}
